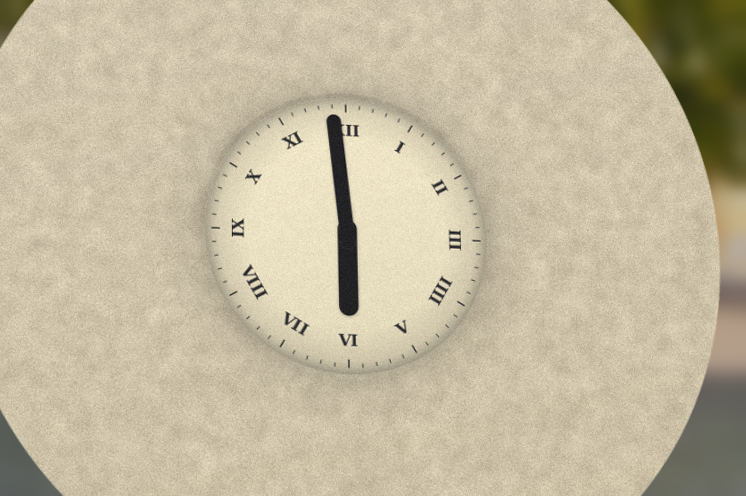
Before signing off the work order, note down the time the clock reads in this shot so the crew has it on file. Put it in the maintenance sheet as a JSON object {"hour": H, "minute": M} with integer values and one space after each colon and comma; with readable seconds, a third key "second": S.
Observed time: {"hour": 5, "minute": 59}
